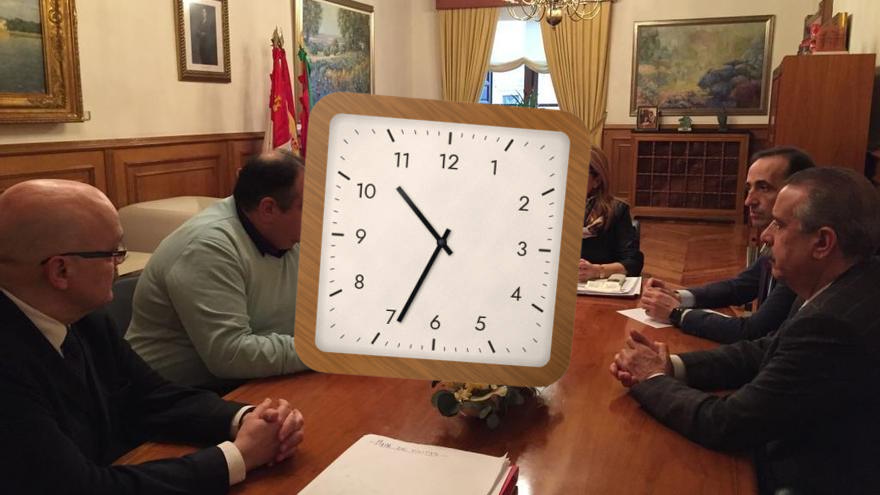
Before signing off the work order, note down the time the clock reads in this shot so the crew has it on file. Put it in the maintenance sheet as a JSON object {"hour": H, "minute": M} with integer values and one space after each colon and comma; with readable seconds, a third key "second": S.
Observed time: {"hour": 10, "minute": 34}
